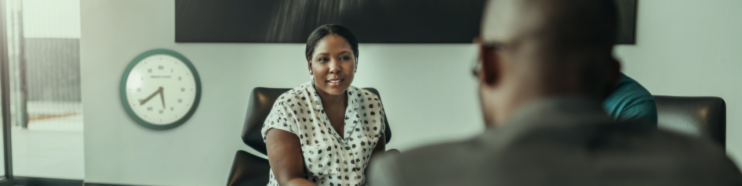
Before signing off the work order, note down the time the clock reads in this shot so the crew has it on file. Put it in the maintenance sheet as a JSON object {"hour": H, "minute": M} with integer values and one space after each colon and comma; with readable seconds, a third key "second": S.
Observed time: {"hour": 5, "minute": 39}
